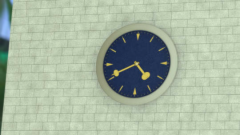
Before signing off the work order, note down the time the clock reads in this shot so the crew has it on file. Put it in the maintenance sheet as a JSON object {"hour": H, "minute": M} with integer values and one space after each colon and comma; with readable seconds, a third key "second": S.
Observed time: {"hour": 4, "minute": 41}
